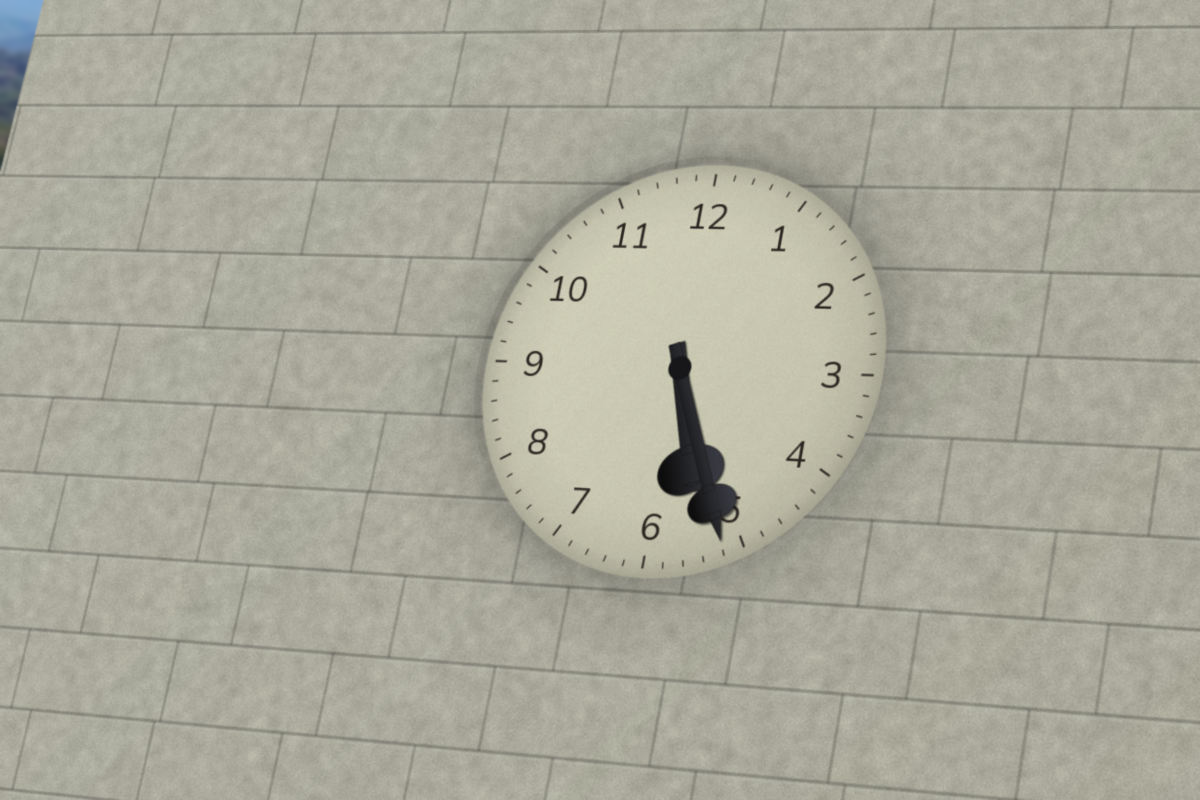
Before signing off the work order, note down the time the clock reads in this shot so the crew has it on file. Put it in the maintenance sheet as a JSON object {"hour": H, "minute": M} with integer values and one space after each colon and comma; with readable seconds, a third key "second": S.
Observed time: {"hour": 5, "minute": 26}
